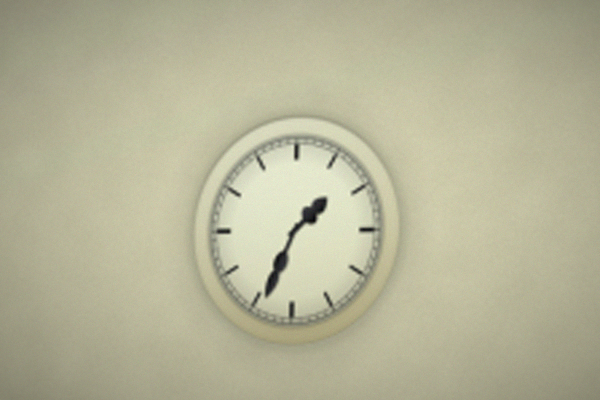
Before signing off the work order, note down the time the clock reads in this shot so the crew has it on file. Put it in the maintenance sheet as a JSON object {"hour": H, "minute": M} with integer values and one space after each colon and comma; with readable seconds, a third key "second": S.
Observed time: {"hour": 1, "minute": 34}
